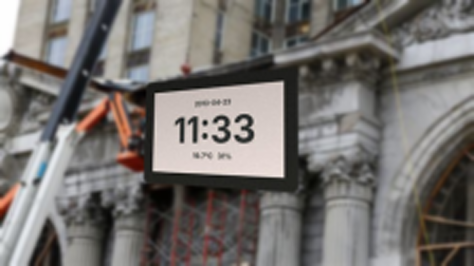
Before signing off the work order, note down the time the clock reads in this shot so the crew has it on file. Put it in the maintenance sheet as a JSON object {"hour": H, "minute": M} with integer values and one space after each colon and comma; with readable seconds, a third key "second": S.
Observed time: {"hour": 11, "minute": 33}
